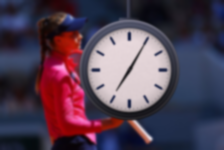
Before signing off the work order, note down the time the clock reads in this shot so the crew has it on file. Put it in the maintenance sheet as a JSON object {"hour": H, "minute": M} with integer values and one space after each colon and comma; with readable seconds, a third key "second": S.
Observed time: {"hour": 7, "minute": 5}
